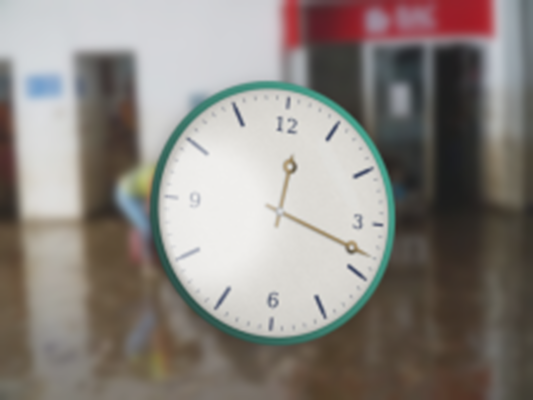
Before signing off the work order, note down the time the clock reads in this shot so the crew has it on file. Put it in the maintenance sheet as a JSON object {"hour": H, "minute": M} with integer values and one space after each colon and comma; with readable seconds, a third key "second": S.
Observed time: {"hour": 12, "minute": 18}
